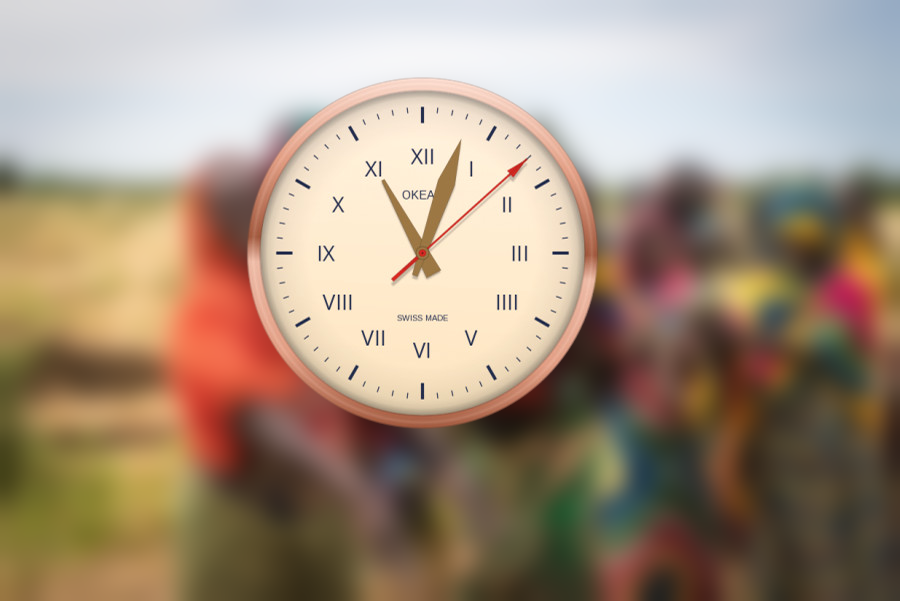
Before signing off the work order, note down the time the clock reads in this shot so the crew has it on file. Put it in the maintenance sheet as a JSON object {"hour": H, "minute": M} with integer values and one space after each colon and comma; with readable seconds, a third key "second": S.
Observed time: {"hour": 11, "minute": 3, "second": 8}
